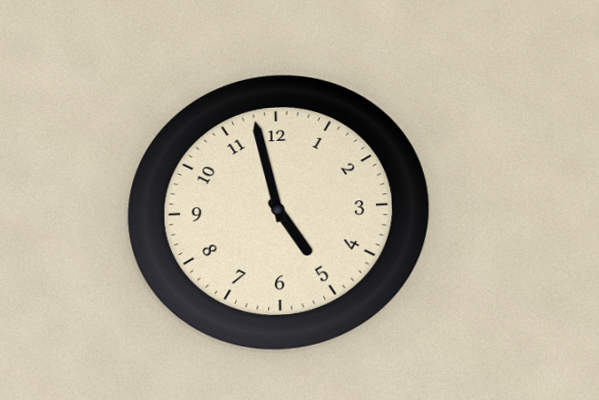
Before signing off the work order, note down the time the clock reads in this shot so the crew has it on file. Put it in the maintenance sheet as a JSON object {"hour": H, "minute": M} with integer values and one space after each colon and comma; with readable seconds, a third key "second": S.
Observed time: {"hour": 4, "minute": 58}
